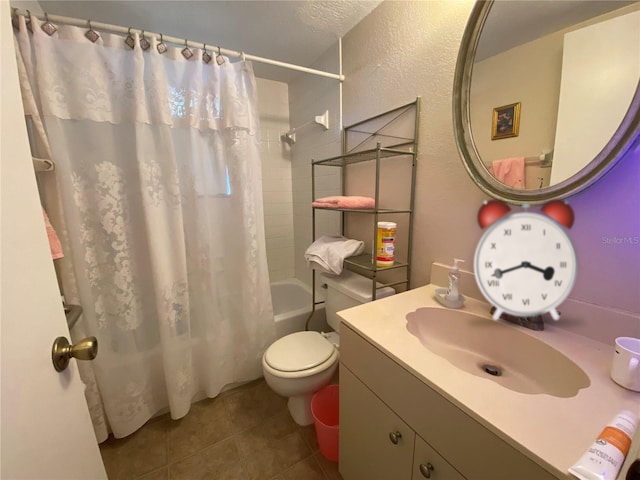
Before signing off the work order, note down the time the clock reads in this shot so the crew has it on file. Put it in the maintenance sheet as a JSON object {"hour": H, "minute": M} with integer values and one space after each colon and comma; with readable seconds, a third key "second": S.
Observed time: {"hour": 3, "minute": 42}
